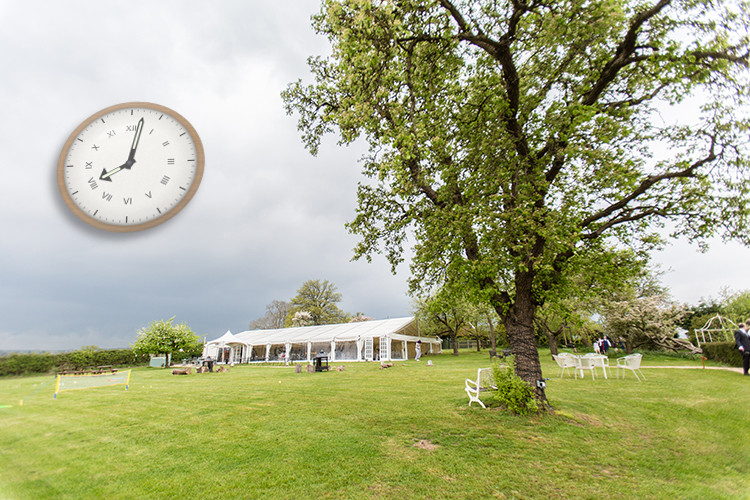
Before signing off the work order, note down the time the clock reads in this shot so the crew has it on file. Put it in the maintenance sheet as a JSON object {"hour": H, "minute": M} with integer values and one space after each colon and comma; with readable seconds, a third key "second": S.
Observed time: {"hour": 8, "minute": 2}
